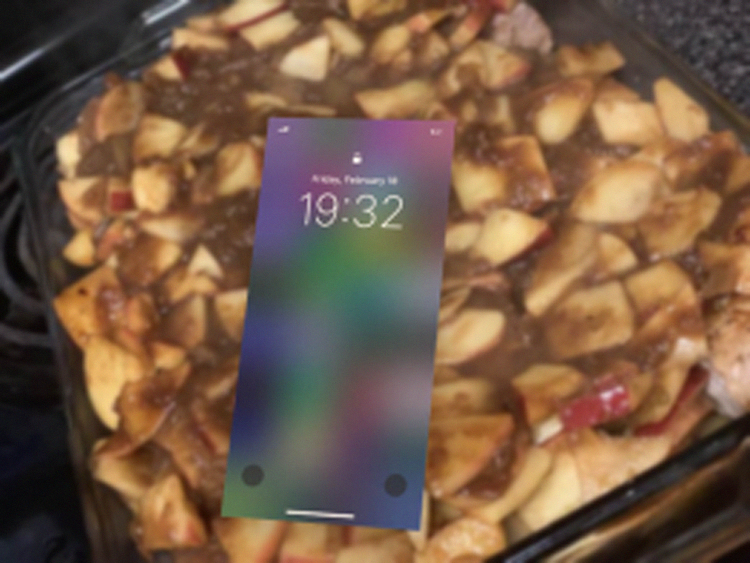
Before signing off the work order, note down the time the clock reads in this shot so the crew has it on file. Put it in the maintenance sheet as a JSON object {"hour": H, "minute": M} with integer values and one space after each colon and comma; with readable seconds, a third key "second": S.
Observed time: {"hour": 19, "minute": 32}
